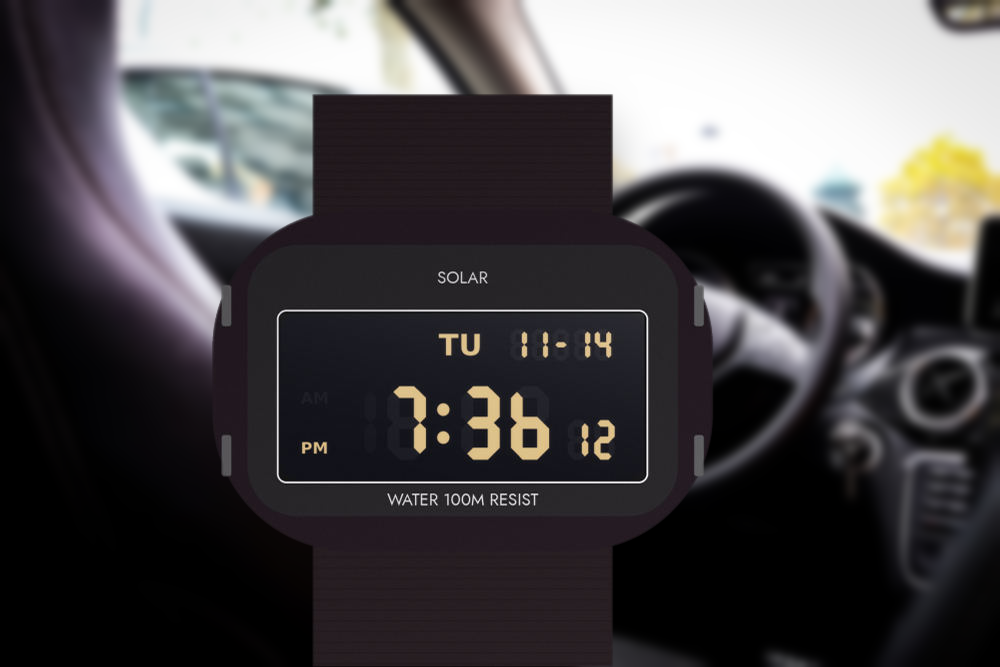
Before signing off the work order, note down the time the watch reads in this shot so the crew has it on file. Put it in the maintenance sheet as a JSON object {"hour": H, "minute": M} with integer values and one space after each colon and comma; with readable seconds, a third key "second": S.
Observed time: {"hour": 7, "minute": 36, "second": 12}
